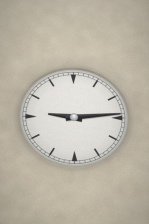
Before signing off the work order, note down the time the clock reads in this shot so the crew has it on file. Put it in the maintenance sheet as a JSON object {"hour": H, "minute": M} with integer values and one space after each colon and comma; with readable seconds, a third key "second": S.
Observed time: {"hour": 9, "minute": 14}
